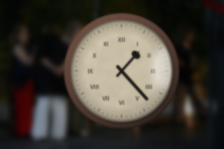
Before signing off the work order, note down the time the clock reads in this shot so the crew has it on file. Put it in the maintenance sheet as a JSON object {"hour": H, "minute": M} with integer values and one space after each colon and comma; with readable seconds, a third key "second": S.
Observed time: {"hour": 1, "minute": 23}
